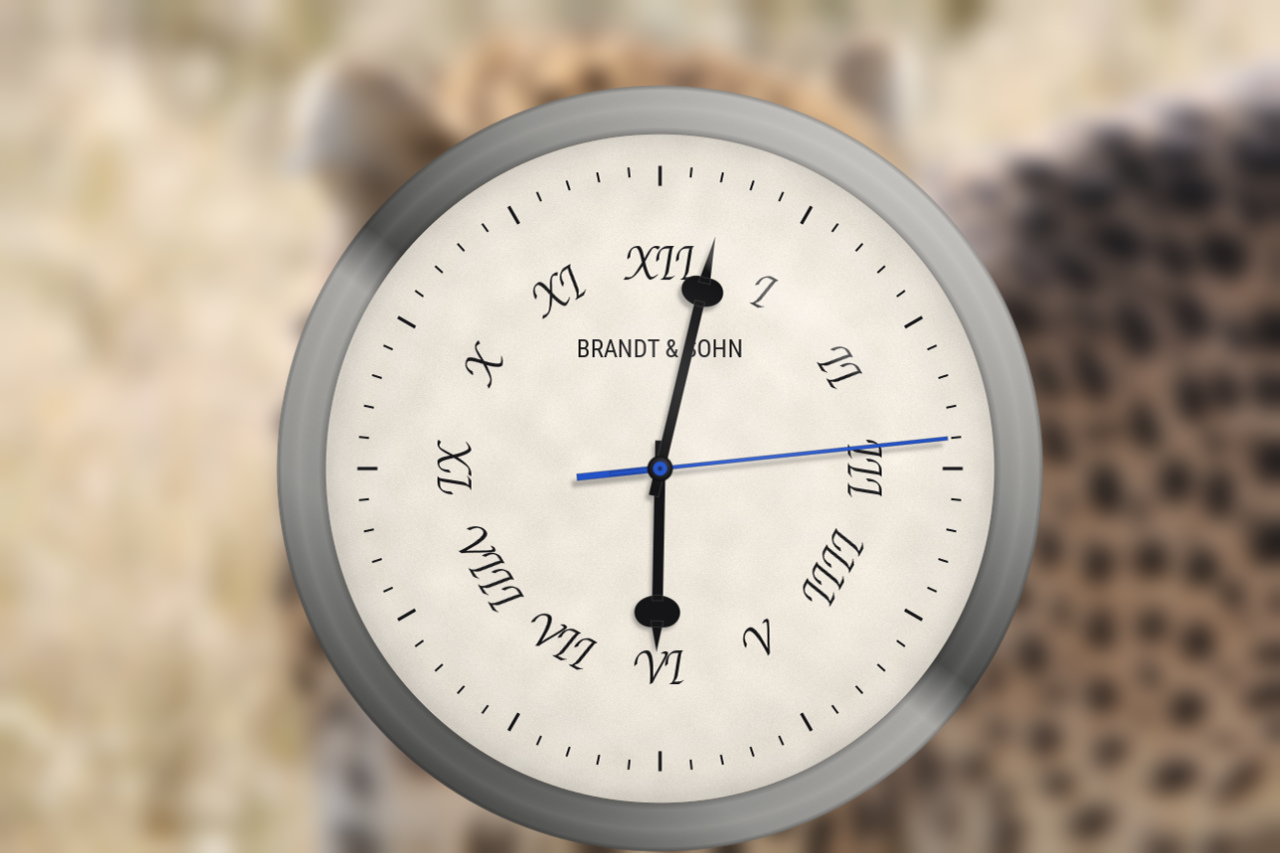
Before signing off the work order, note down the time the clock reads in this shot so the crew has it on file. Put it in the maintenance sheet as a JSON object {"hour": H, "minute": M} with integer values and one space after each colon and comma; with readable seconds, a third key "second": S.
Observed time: {"hour": 6, "minute": 2, "second": 14}
